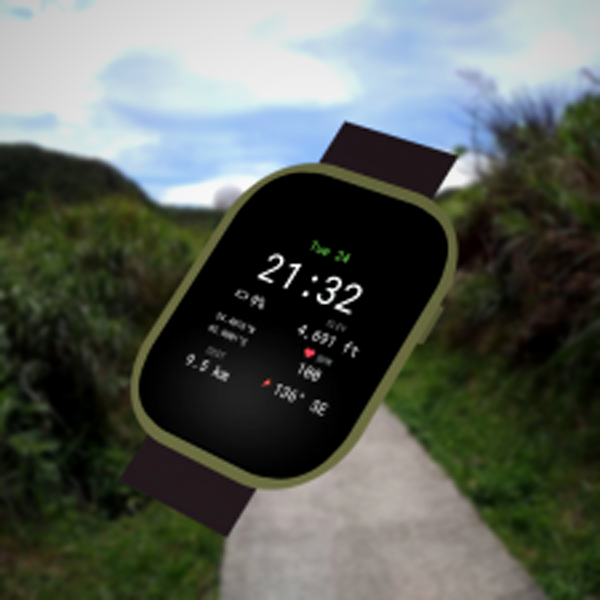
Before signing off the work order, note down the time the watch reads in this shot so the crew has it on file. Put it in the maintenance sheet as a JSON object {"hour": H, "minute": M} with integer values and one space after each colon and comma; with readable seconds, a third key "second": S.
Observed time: {"hour": 21, "minute": 32}
